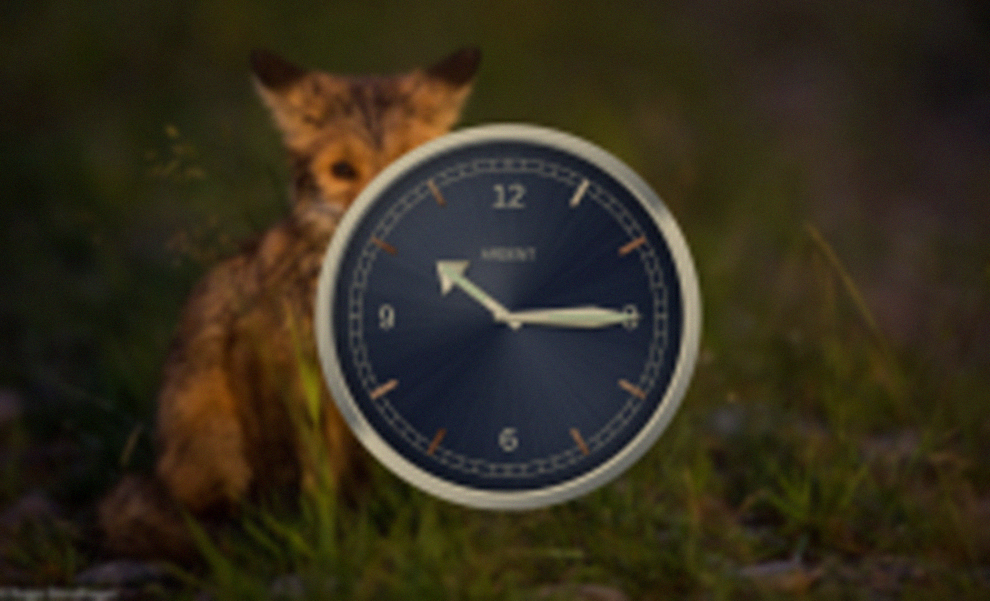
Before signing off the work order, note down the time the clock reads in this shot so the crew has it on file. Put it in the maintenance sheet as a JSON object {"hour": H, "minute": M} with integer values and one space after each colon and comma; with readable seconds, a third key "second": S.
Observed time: {"hour": 10, "minute": 15}
